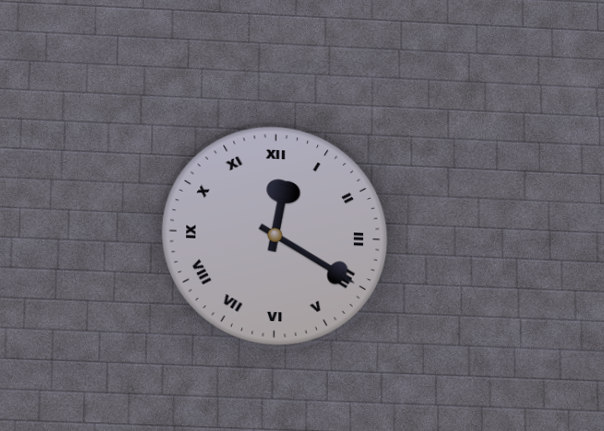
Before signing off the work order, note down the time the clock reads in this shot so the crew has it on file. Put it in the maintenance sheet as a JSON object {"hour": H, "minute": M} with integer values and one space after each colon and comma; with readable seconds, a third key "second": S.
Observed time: {"hour": 12, "minute": 20}
